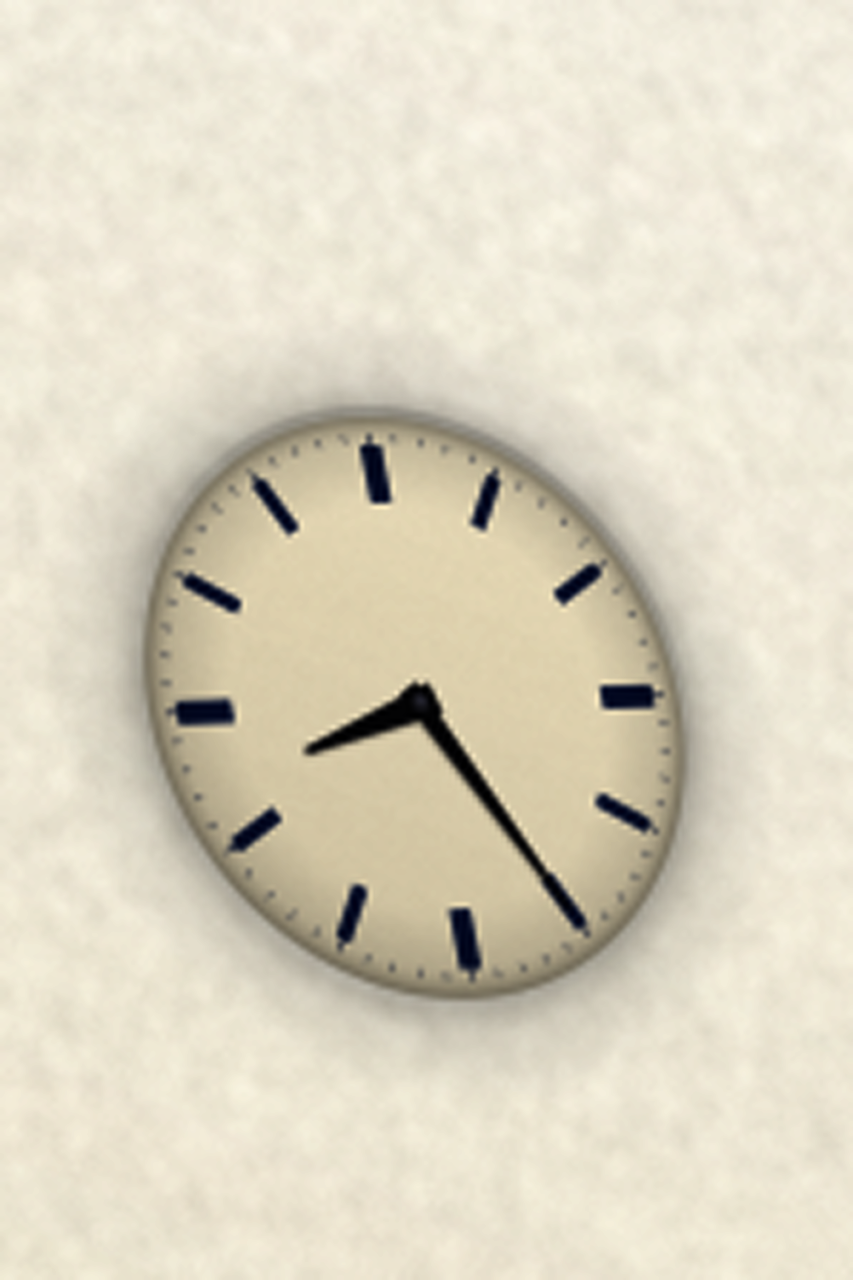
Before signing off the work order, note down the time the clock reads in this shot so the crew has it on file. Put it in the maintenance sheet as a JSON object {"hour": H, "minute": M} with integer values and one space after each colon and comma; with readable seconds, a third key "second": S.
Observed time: {"hour": 8, "minute": 25}
